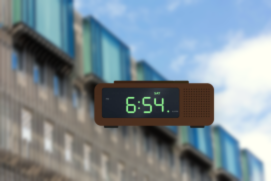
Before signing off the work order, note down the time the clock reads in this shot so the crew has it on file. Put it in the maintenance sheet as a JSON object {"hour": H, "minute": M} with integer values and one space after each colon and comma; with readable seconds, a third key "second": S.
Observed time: {"hour": 6, "minute": 54}
